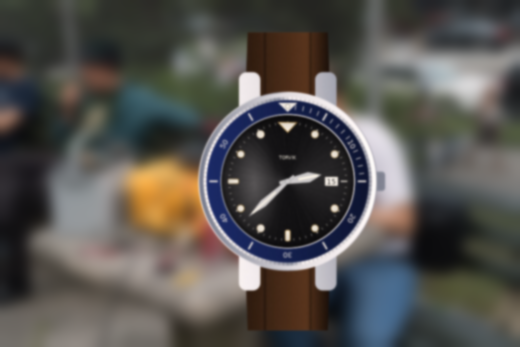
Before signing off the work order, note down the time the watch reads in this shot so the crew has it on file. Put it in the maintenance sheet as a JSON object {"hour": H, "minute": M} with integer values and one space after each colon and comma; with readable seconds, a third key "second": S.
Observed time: {"hour": 2, "minute": 38}
